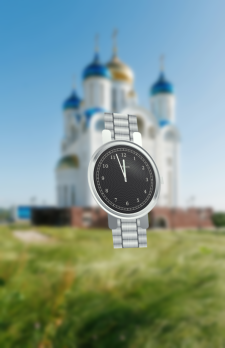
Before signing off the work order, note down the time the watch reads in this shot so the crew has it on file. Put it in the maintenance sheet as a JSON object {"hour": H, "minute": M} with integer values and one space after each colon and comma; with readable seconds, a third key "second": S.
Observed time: {"hour": 11, "minute": 57}
